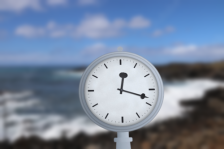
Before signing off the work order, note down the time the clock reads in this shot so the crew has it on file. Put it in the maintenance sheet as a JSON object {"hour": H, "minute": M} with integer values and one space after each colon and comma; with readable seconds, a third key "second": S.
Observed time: {"hour": 12, "minute": 18}
